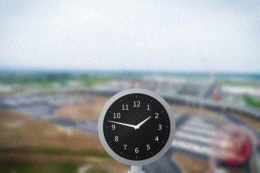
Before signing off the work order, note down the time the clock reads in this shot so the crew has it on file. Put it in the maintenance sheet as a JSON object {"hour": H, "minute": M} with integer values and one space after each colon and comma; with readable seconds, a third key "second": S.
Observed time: {"hour": 1, "minute": 47}
